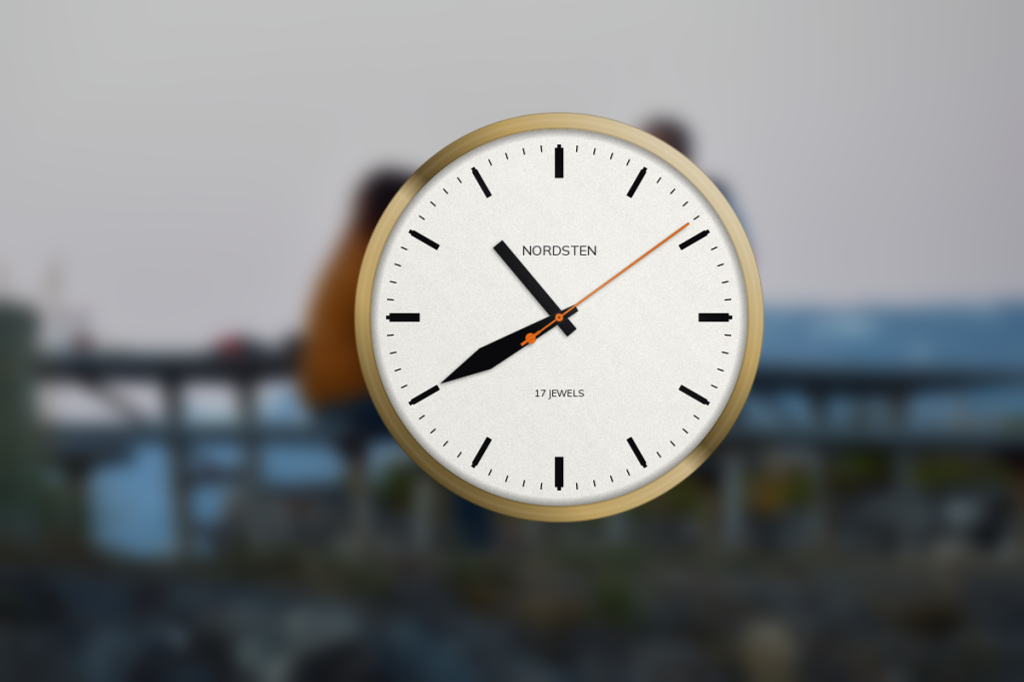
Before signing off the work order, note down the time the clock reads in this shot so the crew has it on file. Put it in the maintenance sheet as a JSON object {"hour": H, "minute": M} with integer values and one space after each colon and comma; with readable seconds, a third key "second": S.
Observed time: {"hour": 10, "minute": 40, "second": 9}
